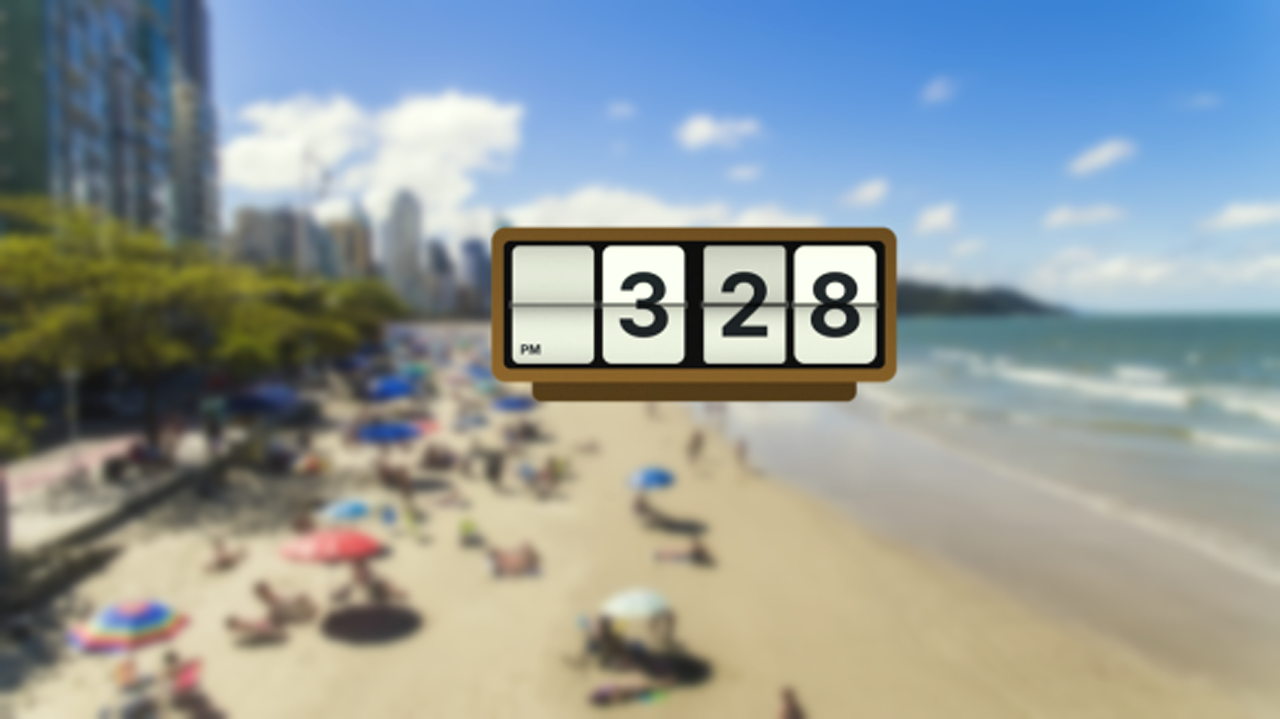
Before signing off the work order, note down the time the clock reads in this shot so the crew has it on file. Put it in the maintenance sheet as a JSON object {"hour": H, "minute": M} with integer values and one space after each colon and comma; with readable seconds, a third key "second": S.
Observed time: {"hour": 3, "minute": 28}
